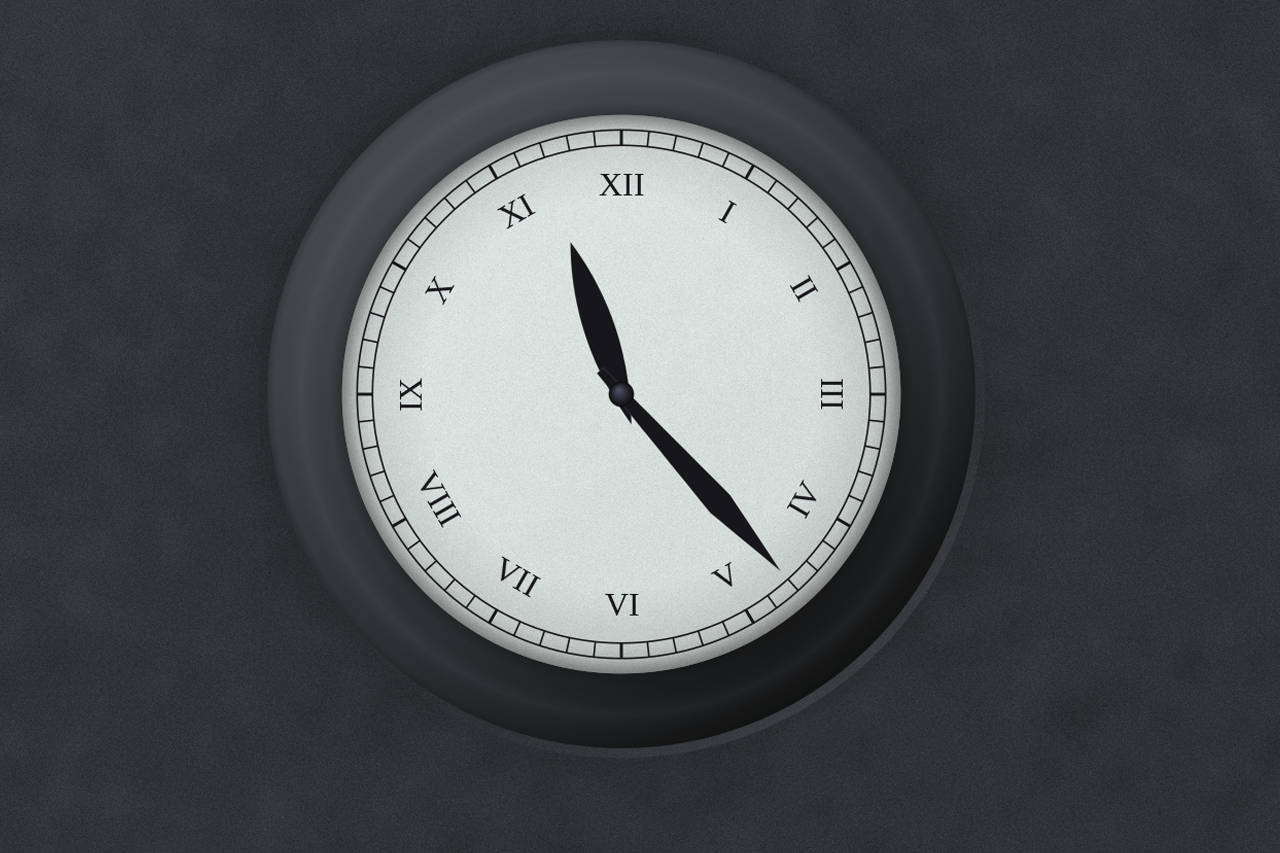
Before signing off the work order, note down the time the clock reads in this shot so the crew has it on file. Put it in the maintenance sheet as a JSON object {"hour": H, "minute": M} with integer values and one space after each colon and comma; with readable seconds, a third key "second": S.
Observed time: {"hour": 11, "minute": 23}
